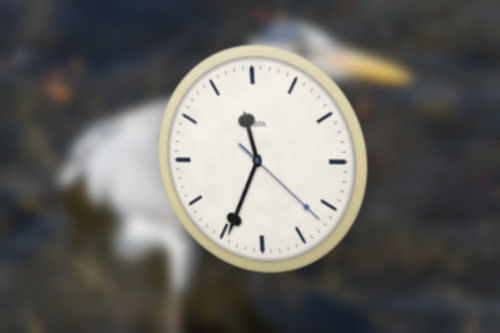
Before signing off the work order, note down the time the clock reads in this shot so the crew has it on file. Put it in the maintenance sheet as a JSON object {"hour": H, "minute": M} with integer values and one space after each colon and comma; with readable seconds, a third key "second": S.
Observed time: {"hour": 11, "minute": 34, "second": 22}
